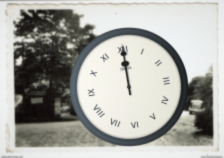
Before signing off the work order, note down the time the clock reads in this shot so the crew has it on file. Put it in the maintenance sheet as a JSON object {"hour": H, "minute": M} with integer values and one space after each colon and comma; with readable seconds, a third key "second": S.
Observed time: {"hour": 12, "minute": 0}
